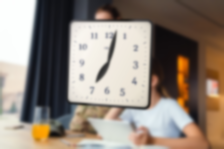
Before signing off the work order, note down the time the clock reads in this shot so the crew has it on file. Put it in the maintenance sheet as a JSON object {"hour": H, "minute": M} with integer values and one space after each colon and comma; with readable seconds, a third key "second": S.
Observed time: {"hour": 7, "minute": 2}
